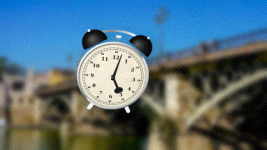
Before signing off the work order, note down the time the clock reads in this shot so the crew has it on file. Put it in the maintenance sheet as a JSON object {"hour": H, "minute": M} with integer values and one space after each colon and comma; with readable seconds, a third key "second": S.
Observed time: {"hour": 5, "minute": 2}
